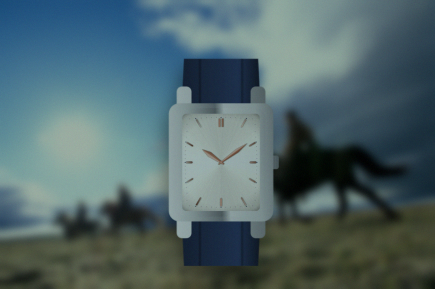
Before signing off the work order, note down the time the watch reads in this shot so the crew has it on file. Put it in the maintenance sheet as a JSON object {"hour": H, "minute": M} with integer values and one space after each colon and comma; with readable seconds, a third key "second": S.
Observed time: {"hour": 10, "minute": 9}
